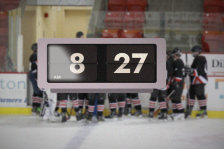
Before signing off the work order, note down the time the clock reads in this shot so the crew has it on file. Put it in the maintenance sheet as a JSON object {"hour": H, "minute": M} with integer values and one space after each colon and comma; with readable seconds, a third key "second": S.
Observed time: {"hour": 8, "minute": 27}
